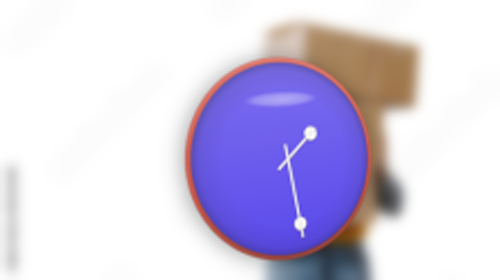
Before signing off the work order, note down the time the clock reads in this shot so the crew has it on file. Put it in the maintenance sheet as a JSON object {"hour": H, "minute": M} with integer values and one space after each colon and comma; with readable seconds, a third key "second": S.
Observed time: {"hour": 1, "minute": 28}
